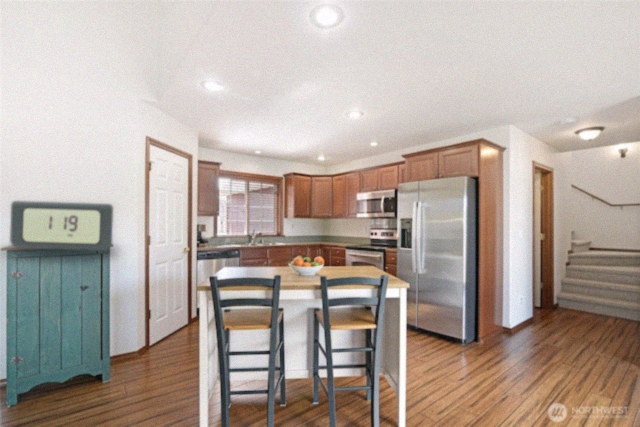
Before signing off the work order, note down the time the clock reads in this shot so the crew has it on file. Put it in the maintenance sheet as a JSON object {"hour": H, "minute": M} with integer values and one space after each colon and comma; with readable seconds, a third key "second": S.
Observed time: {"hour": 1, "minute": 19}
